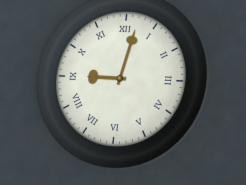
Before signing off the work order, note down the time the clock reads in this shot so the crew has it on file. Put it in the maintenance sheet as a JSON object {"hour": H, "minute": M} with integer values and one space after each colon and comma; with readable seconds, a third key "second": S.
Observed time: {"hour": 9, "minute": 2}
